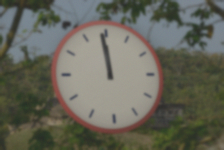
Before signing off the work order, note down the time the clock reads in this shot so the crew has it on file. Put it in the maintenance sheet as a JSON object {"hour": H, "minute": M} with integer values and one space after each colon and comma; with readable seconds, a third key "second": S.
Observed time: {"hour": 11, "minute": 59}
